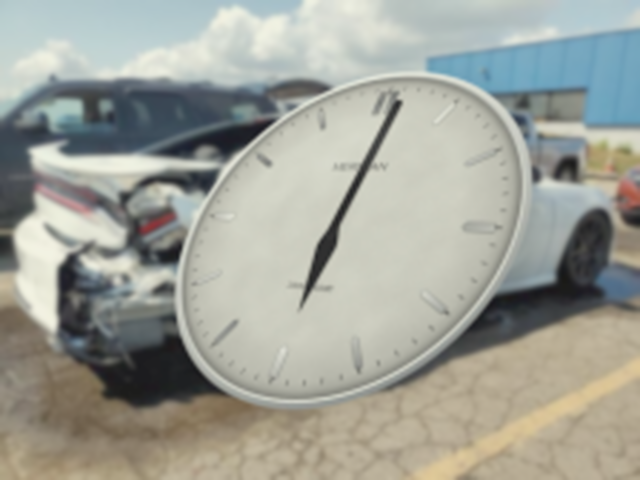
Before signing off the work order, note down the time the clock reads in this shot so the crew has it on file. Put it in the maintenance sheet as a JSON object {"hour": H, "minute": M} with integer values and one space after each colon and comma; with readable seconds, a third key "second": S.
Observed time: {"hour": 6, "minute": 1}
